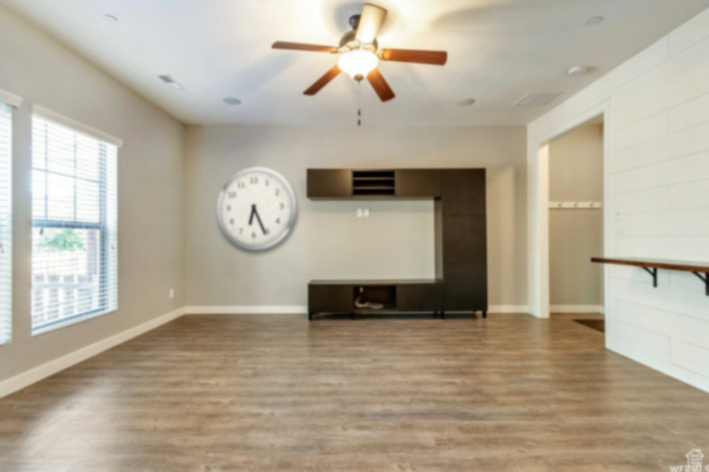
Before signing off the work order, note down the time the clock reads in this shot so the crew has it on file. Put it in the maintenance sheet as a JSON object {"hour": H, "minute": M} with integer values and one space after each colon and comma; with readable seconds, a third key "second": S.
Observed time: {"hour": 6, "minute": 26}
